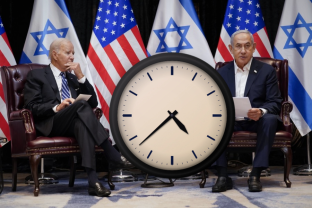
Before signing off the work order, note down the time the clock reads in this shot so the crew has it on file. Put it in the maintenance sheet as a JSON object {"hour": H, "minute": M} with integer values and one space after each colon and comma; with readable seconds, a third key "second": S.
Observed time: {"hour": 4, "minute": 38}
